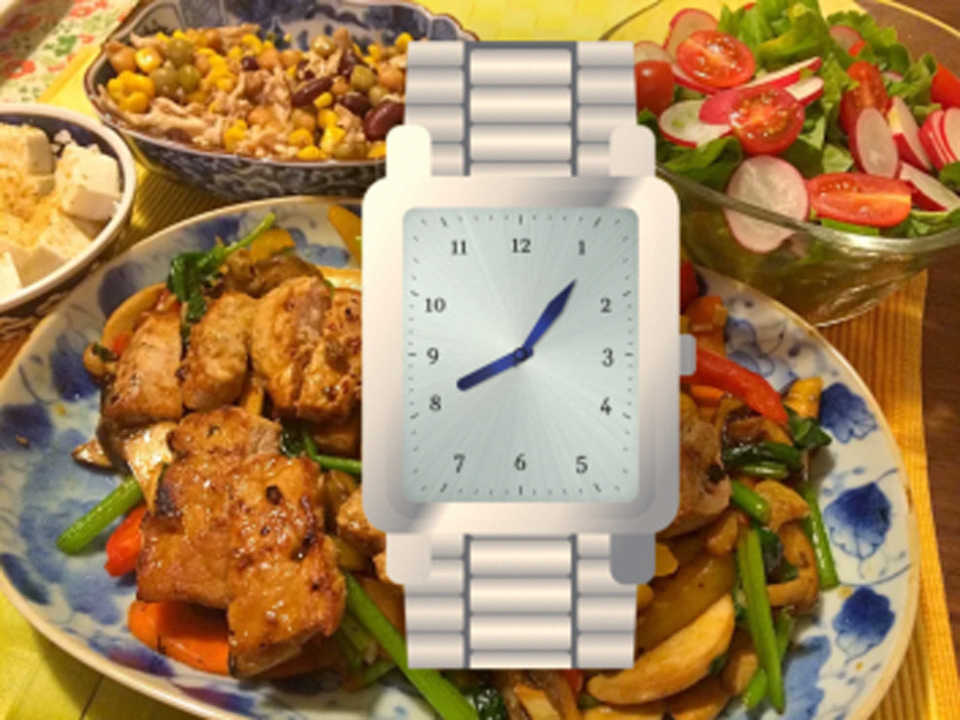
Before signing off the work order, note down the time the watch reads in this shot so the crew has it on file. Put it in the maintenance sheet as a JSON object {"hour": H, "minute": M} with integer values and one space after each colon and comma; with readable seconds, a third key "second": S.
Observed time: {"hour": 8, "minute": 6}
